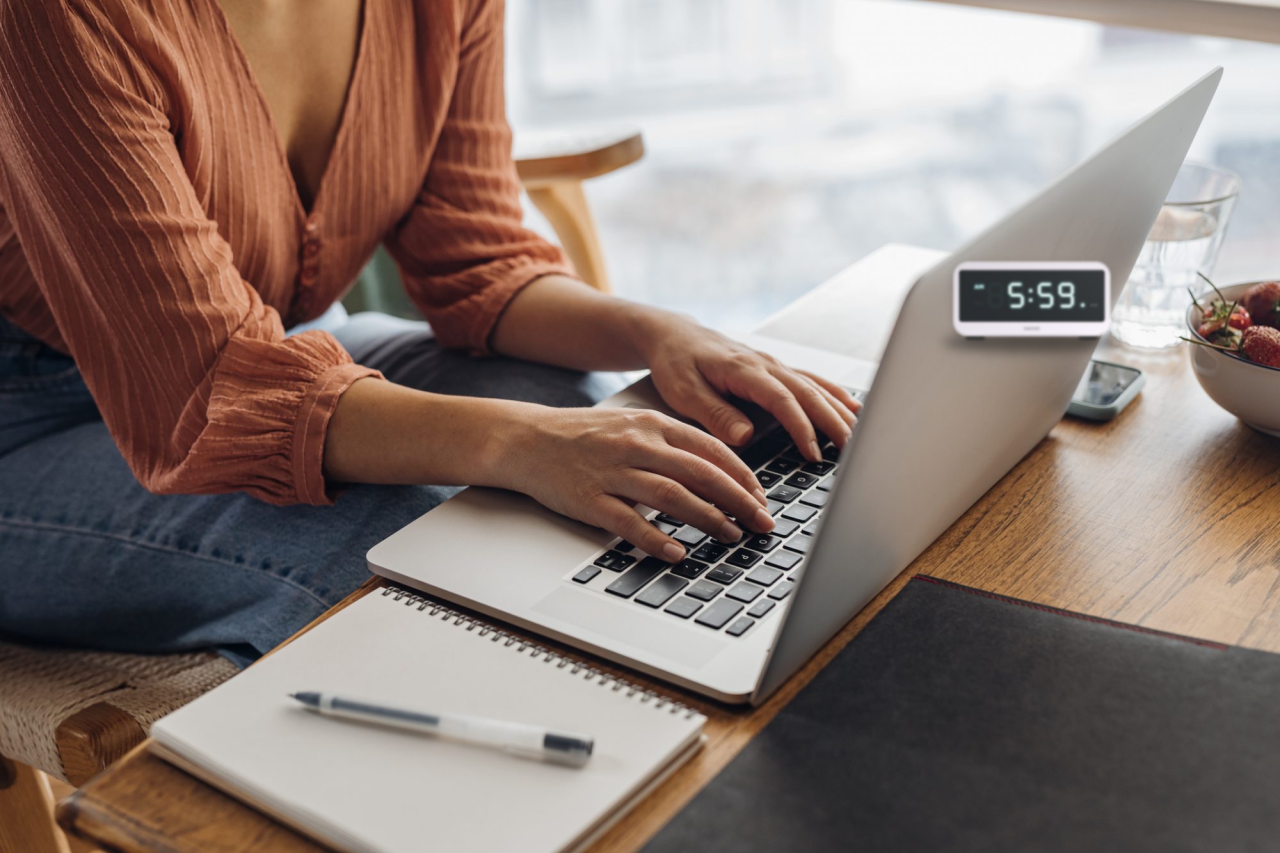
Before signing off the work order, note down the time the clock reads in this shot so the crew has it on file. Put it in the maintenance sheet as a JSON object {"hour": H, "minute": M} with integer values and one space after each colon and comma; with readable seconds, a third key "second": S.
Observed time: {"hour": 5, "minute": 59}
